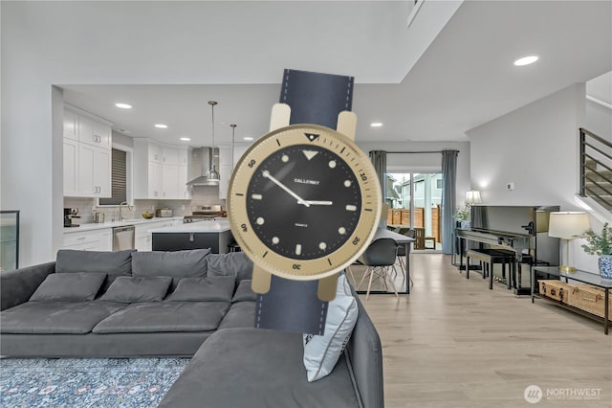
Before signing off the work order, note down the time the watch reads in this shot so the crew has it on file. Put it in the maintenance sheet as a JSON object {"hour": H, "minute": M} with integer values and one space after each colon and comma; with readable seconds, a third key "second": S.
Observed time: {"hour": 2, "minute": 50}
